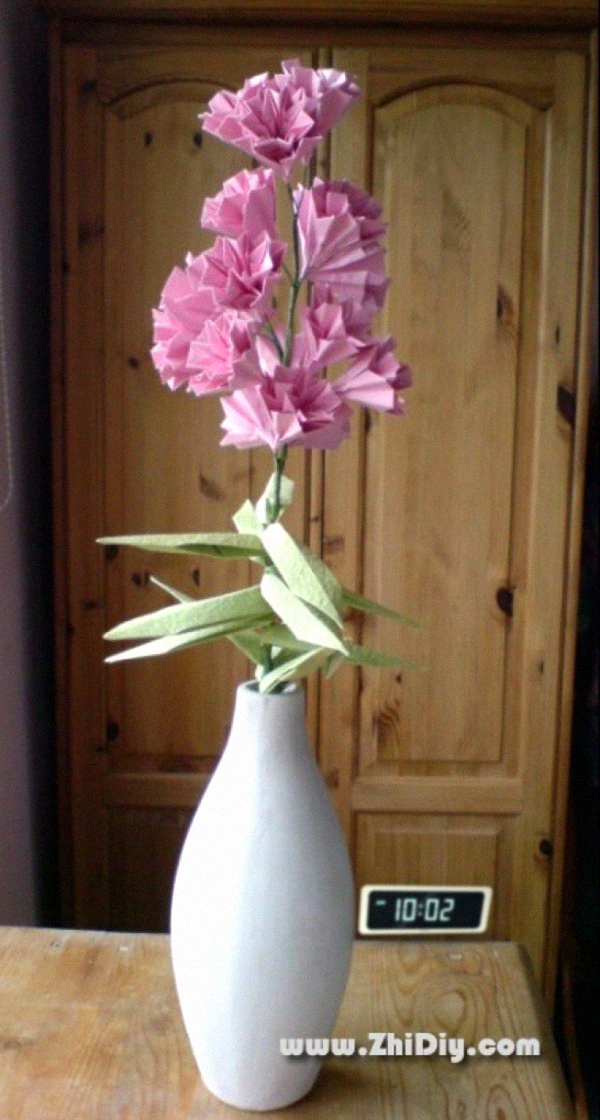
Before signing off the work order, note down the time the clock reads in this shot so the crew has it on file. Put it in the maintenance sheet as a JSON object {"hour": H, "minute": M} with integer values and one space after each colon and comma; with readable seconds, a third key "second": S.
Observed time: {"hour": 10, "minute": 2}
